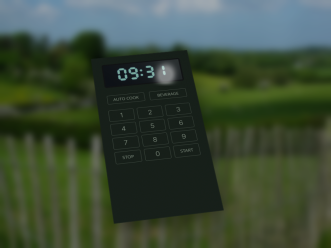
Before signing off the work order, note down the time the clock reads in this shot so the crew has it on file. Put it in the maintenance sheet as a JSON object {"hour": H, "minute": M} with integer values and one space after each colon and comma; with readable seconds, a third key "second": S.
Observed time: {"hour": 9, "minute": 31}
